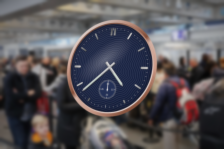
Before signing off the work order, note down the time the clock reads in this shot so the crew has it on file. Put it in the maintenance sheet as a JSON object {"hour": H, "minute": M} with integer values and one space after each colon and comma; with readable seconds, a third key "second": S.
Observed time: {"hour": 4, "minute": 38}
